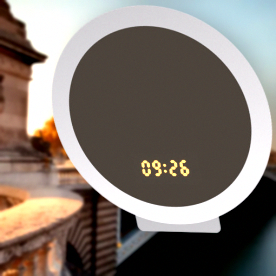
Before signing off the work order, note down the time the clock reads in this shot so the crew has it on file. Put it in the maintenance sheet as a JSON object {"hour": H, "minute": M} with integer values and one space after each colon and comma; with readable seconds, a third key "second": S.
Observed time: {"hour": 9, "minute": 26}
